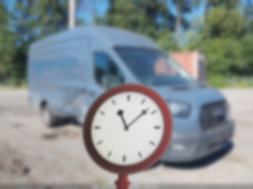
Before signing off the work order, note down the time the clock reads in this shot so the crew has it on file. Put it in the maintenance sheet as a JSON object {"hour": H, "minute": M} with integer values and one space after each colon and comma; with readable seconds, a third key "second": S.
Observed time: {"hour": 11, "minute": 8}
